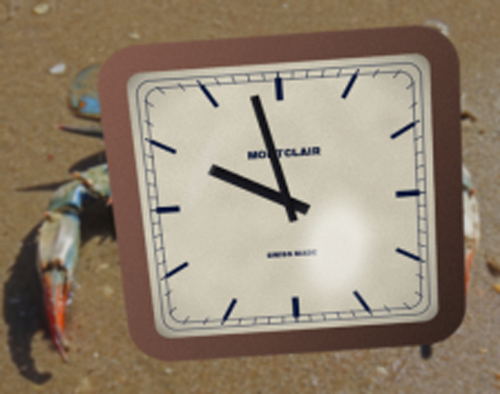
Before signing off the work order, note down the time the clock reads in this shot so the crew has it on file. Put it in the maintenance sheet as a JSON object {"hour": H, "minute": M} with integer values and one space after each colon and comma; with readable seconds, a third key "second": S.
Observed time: {"hour": 9, "minute": 58}
